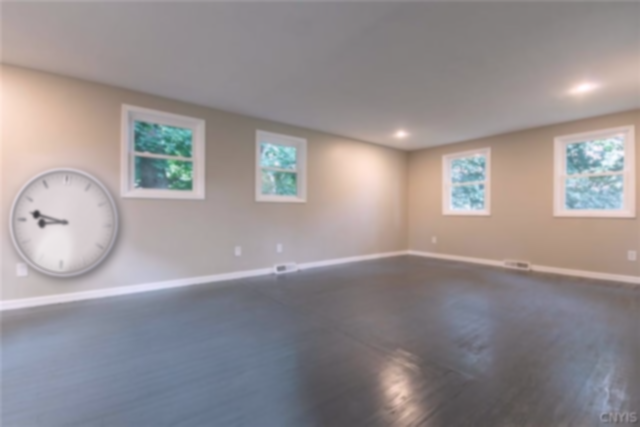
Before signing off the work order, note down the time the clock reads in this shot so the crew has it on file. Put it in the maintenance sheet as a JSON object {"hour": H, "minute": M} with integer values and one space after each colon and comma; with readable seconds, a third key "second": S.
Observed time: {"hour": 8, "minute": 47}
